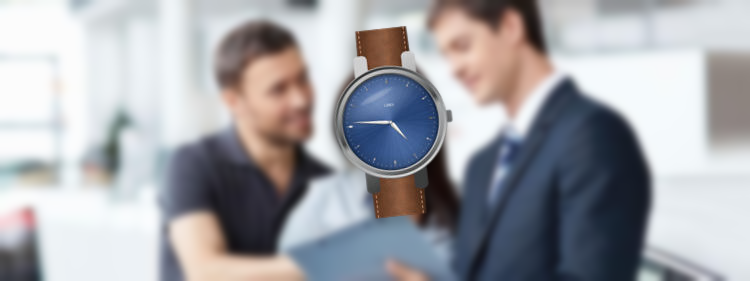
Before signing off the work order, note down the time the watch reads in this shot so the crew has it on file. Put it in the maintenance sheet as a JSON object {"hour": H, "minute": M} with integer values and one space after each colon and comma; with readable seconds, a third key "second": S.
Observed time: {"hour": 4, "minute": 46}
